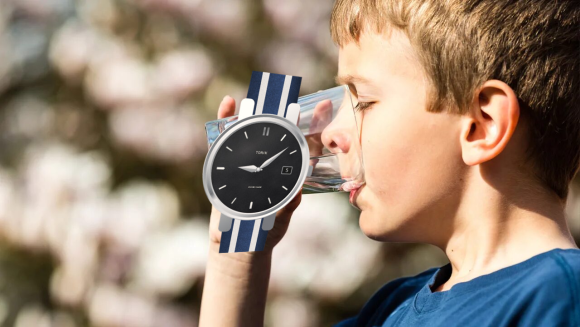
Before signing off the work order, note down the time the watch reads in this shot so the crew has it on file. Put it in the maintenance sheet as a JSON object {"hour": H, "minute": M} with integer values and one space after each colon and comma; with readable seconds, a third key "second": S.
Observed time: {"hour": 9, "minute": 8}
